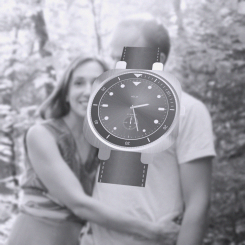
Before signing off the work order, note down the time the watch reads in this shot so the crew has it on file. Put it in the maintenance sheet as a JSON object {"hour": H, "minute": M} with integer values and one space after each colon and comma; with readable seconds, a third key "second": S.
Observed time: {"hour": 2, "minute": 27}
